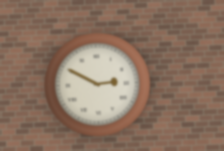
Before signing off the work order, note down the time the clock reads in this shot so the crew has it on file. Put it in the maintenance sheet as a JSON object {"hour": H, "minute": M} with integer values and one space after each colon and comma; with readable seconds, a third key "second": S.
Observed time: {"hour": 2, "minute": 50}
